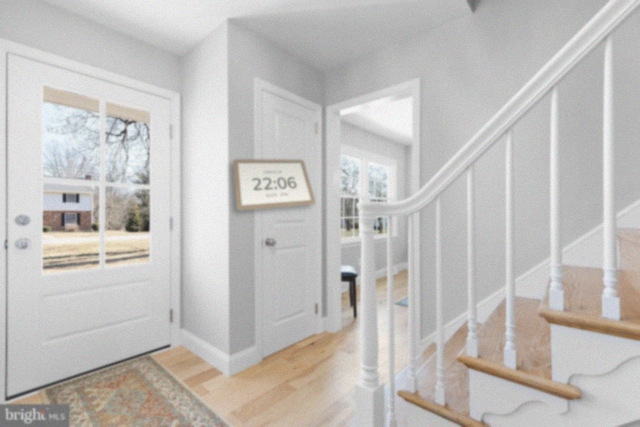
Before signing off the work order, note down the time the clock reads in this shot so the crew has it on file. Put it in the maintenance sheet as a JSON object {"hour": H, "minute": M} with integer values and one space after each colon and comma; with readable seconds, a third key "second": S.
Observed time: {"hour": 22, "minute": 6}
